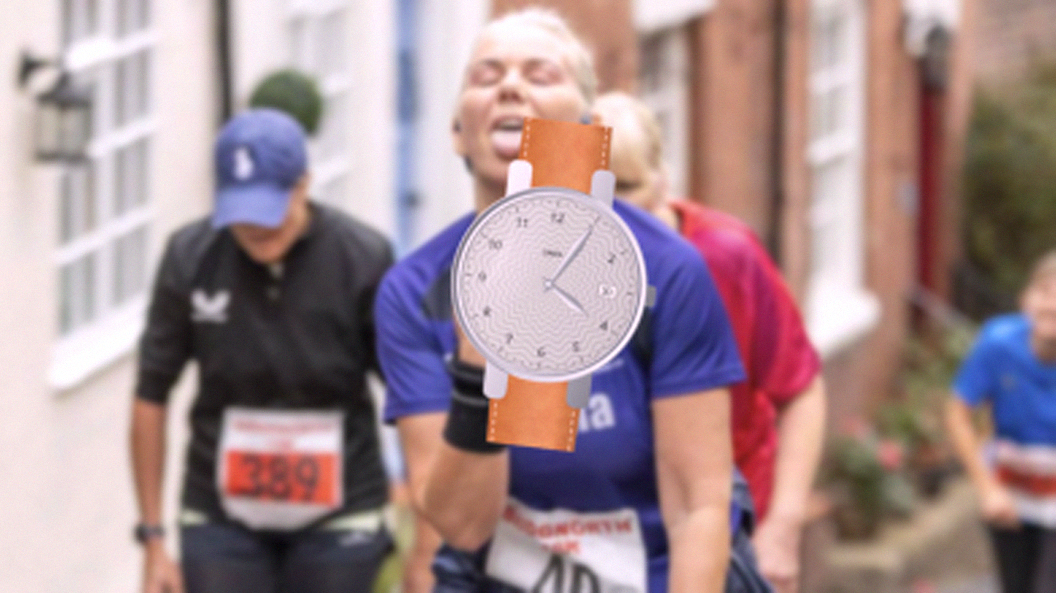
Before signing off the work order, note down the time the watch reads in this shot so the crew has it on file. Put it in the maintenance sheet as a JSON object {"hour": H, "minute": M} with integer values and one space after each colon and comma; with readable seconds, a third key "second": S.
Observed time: {"hour": 4, "minute": 5}
